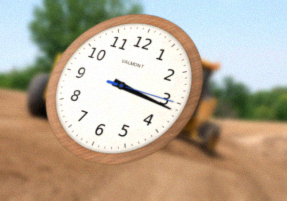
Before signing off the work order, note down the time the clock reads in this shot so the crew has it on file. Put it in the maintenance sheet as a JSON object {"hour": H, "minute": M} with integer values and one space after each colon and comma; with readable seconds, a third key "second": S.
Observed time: {"hour": 3, "minute": 16, "second": 15}
